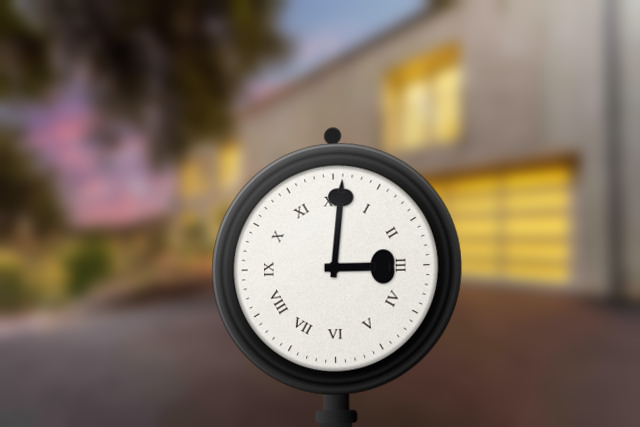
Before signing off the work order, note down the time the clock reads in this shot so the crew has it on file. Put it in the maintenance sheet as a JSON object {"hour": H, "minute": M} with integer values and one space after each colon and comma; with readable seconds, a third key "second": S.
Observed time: {"hour": 3, "minute": 1}
